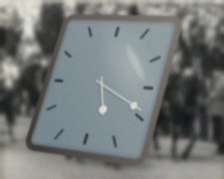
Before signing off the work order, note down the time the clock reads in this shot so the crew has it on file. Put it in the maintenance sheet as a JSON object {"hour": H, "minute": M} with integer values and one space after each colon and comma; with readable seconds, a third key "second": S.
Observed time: {"hour": 5, "minute": 19}
